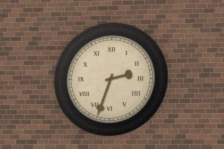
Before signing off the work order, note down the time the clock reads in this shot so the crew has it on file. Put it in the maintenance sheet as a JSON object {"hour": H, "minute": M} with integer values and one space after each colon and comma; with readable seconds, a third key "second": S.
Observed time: {"hour": 2, "minute": 33}
